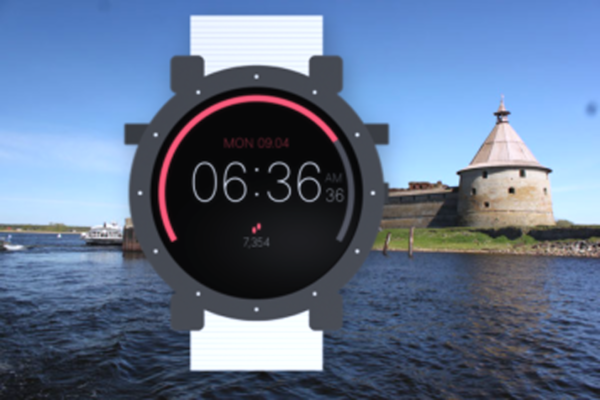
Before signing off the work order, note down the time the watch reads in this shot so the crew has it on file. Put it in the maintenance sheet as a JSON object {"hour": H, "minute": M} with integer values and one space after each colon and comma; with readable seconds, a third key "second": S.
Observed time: {"hour": 6, "minute": 36, "second": 36}
